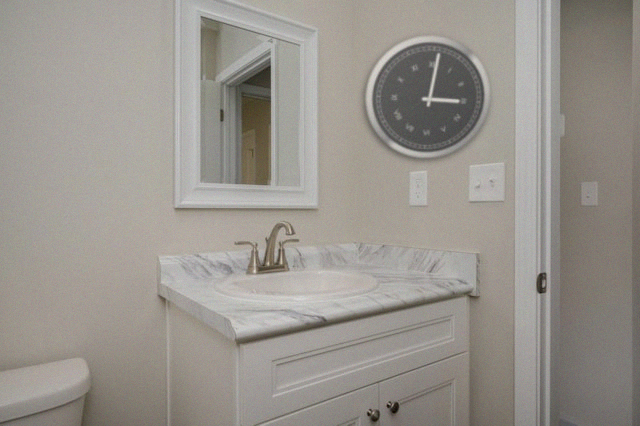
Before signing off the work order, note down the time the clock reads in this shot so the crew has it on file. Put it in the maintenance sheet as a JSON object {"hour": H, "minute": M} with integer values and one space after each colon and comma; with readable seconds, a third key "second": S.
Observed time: {"hour": 3, "minute": 1}
